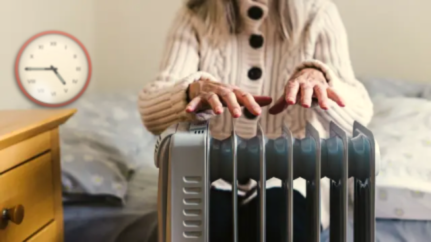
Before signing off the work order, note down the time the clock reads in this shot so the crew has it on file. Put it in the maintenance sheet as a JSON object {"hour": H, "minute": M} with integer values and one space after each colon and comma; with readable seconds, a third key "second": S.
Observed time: {"hour": 4, "minute": 45}
